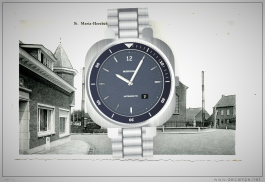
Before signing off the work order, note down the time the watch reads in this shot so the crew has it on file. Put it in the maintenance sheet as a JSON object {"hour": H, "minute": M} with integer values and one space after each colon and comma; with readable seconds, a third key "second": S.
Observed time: {"hour": 10, "minute": 5}
